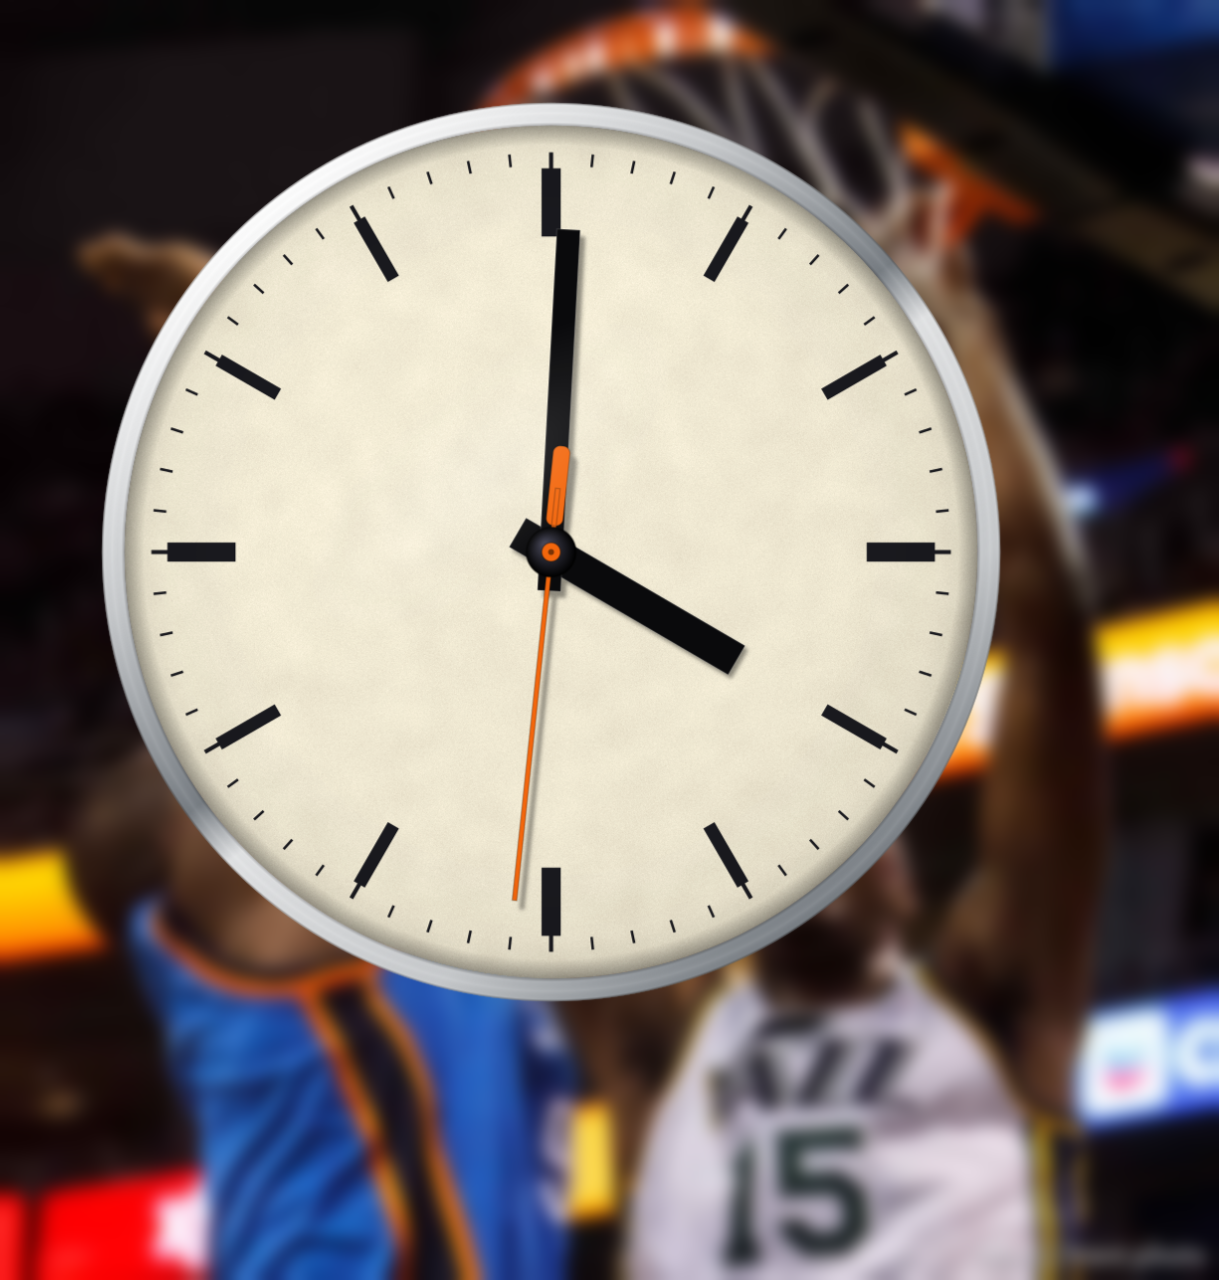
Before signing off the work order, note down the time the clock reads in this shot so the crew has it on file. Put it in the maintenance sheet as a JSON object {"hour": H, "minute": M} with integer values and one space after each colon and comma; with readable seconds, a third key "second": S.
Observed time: {"hour": 4, "minute": 0, "second": 31}
